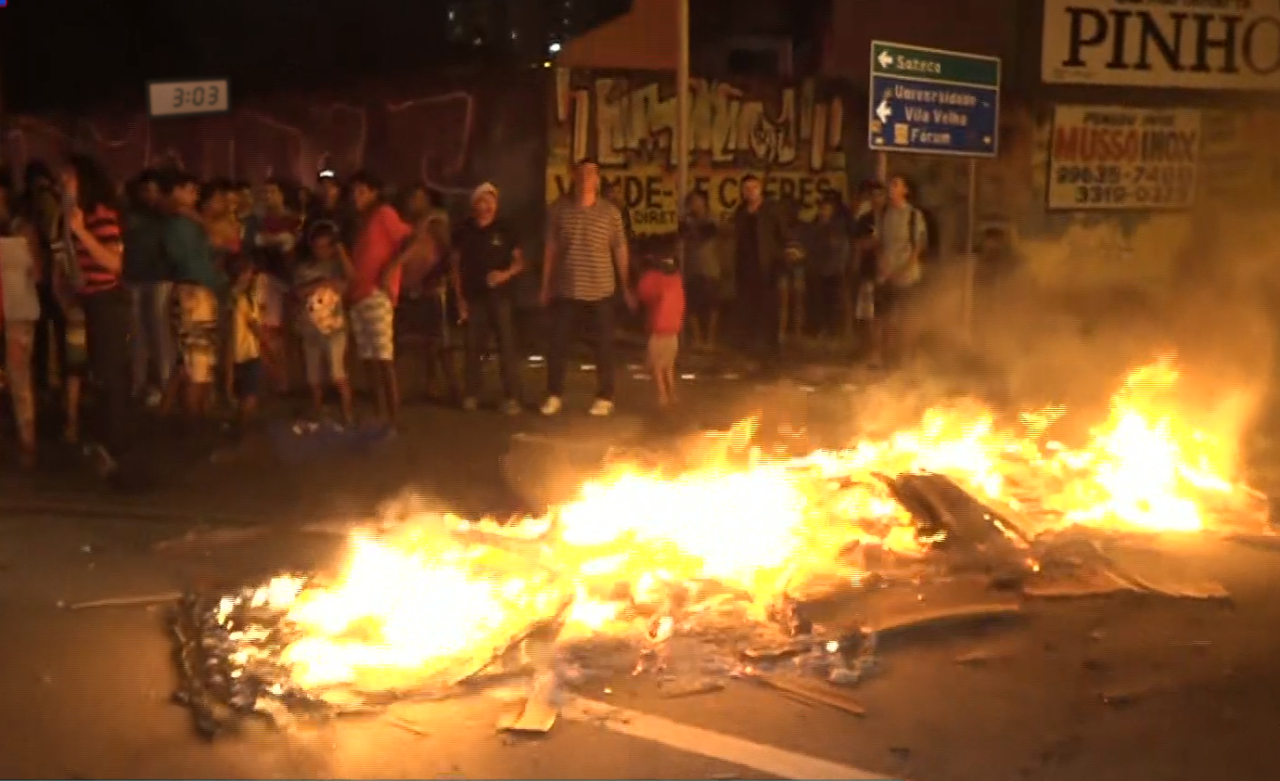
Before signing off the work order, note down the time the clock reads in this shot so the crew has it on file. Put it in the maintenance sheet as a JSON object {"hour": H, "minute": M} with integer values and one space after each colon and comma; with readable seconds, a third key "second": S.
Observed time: {"hour": 3, "minute": 3}
